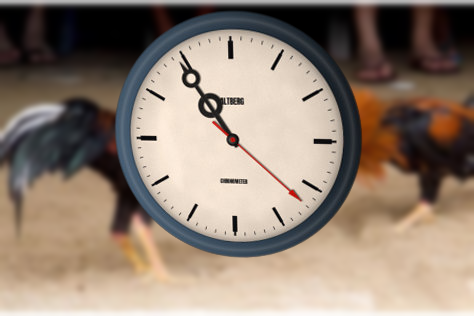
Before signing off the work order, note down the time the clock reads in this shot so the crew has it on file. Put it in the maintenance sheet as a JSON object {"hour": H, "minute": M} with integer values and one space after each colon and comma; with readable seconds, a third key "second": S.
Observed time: {"hour": 10, "minute": 54, "second": 22}
